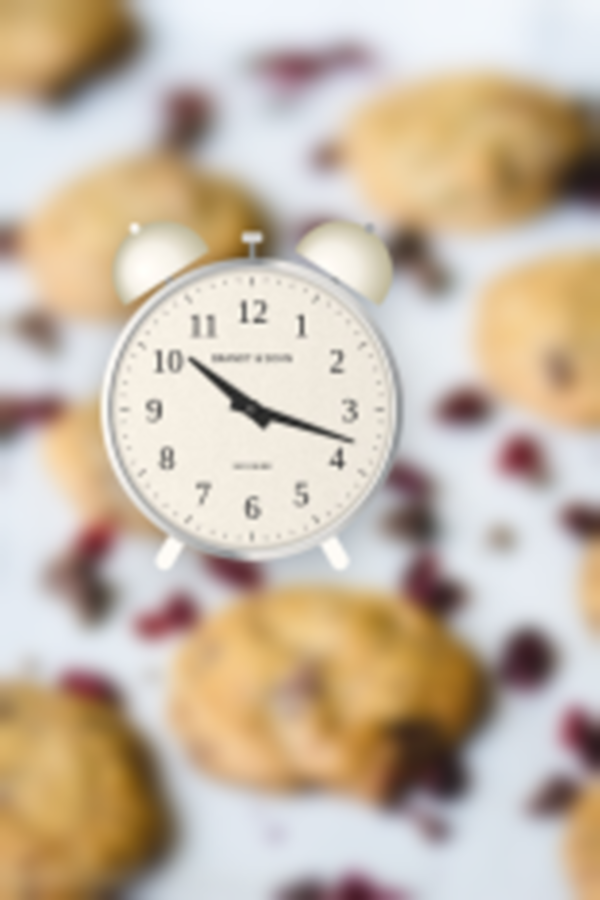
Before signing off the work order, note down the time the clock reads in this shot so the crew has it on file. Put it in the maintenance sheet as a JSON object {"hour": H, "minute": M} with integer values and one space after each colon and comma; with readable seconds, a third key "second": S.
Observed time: {"hour": 10, "minute": 18}
